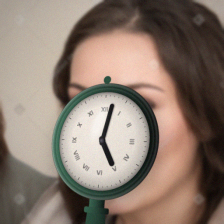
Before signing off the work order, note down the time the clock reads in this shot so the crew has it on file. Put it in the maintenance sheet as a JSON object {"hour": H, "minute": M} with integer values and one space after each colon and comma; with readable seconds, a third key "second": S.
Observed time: {"hour": 5, "minute": 2}
